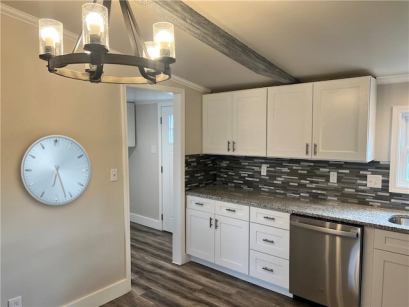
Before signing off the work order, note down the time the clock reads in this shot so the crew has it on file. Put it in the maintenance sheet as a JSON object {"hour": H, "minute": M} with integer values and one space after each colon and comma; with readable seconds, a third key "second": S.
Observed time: {"hour": 6, "minute": 27}
